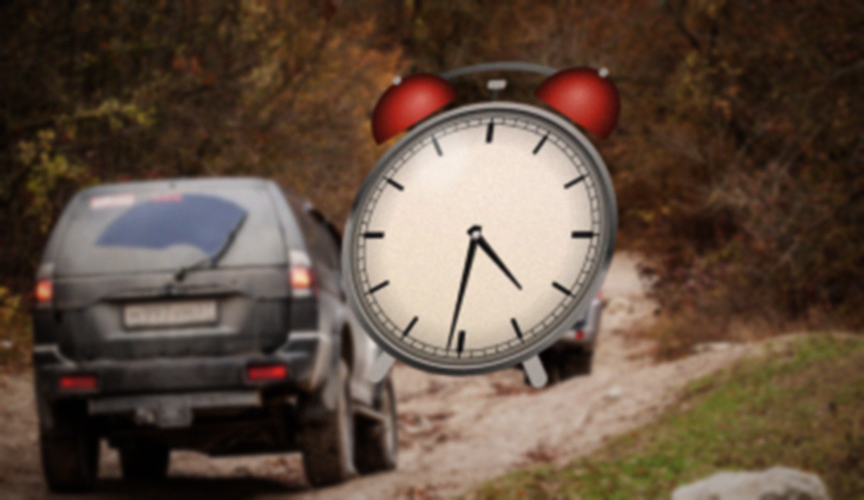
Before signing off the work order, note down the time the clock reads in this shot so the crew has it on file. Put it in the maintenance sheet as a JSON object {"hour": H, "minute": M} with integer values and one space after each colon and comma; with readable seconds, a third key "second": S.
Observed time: {"hour": 4, "minute": 31}
